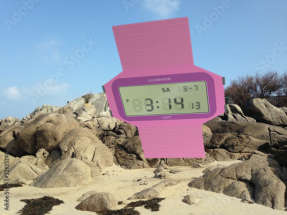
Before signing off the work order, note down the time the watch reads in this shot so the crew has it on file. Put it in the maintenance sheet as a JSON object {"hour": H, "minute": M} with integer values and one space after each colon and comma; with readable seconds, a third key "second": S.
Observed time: {"hour": 3, "minute": 14, "second": 13}
